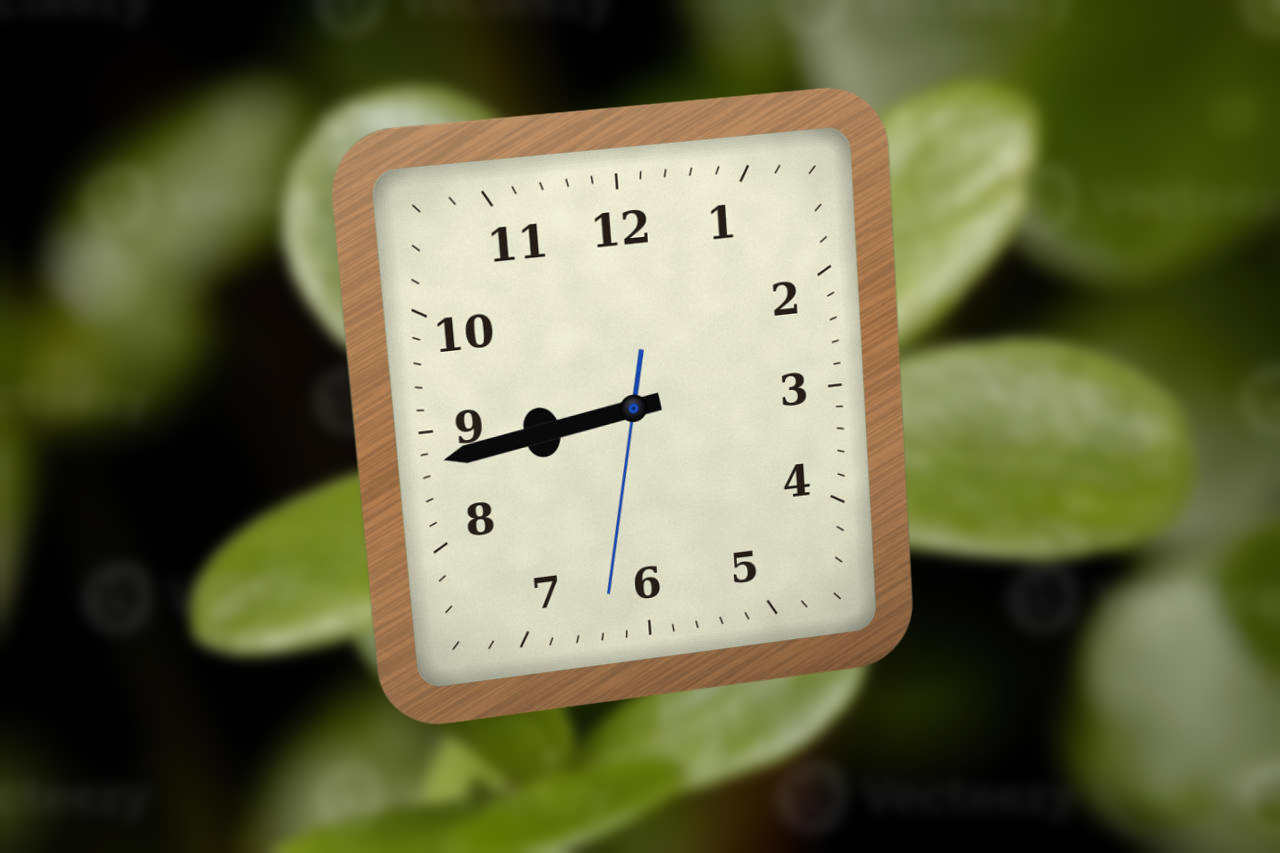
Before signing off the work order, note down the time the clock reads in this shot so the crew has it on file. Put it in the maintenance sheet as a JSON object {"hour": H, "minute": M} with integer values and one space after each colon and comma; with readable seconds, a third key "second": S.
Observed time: {"hour": 8, "minute": 43, "second": 32}
